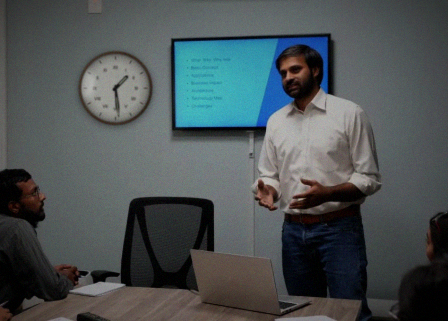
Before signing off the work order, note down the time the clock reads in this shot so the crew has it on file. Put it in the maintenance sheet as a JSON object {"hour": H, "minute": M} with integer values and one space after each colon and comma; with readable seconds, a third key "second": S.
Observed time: {"hour": 1, "minute": 29}
